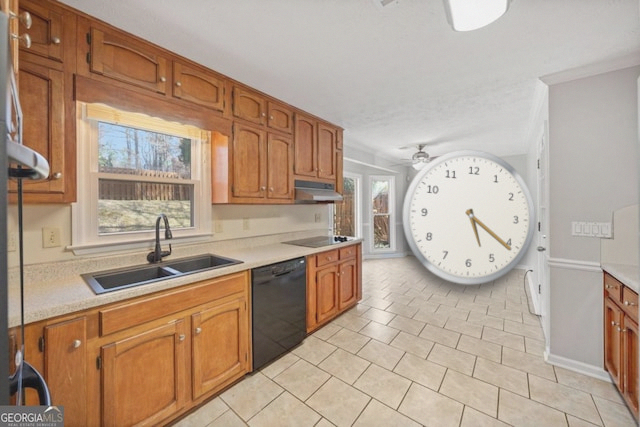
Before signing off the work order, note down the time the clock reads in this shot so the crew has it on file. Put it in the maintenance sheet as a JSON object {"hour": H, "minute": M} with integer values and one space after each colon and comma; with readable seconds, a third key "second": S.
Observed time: {"hour": 5, "minute": 21}
